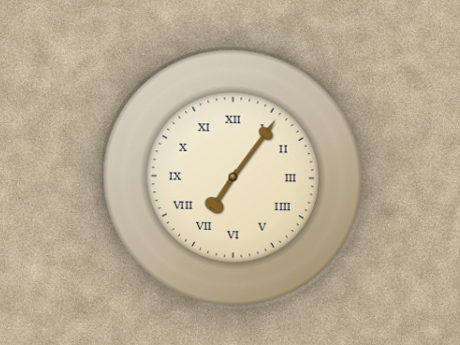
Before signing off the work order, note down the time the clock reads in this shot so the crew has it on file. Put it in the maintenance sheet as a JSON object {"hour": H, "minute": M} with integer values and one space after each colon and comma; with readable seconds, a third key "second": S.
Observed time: {"hour": 7, "minute": 6}
